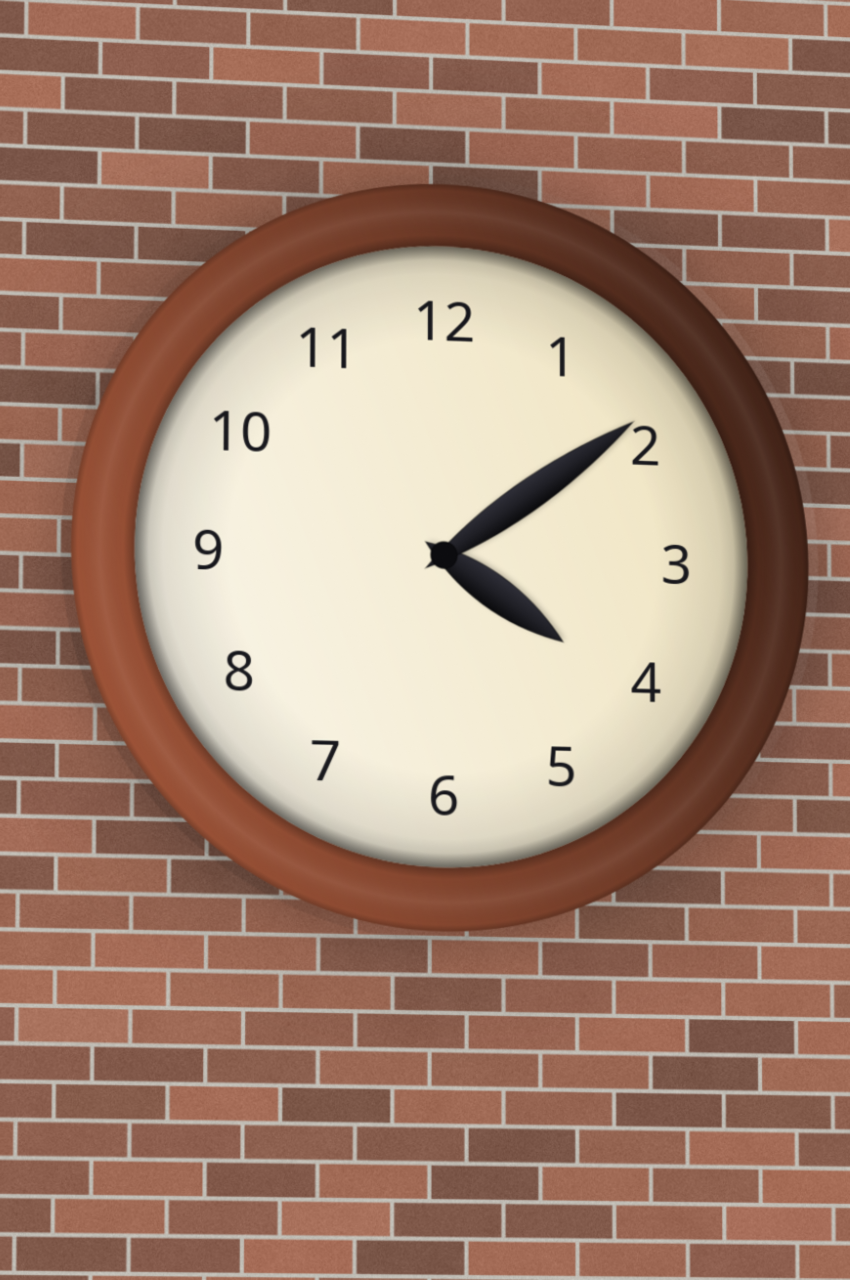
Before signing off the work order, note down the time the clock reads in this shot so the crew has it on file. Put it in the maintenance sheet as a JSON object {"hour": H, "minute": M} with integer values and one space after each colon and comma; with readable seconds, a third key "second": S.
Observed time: {"hour": 4, "minute": 9}
